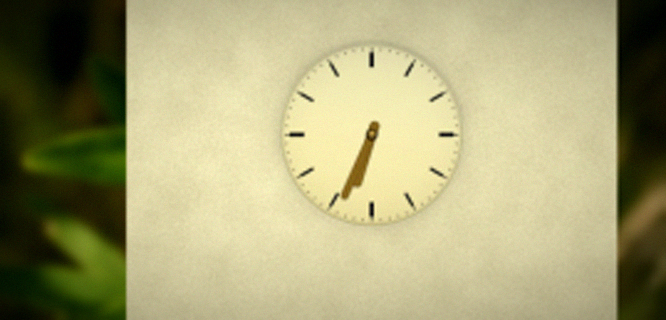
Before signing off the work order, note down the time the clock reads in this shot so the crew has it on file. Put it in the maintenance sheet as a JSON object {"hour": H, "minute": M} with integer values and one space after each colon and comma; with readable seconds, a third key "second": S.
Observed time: {"hour": 6, "minute": 34}
